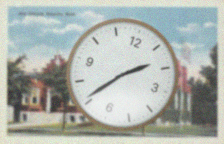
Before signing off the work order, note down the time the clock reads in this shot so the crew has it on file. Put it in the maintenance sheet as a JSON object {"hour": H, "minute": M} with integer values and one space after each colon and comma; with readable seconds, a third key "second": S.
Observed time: {"hour": 1, "minute": 36}
